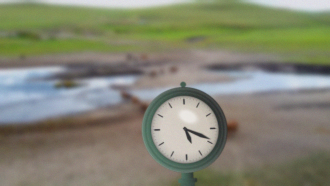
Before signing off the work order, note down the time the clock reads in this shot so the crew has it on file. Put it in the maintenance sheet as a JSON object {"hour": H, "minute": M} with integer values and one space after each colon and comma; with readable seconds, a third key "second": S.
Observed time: {"hour": 5, "minute": 19}
